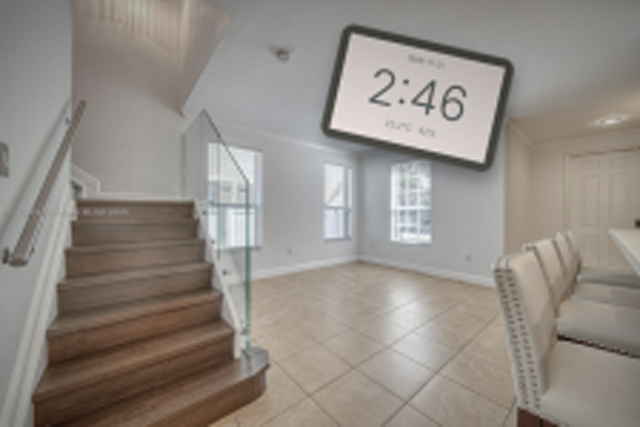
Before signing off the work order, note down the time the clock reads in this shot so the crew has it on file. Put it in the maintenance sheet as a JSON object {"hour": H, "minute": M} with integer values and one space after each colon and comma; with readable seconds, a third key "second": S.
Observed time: {"hour": 2, "minute": 46}
